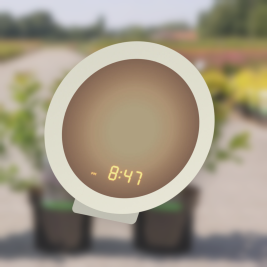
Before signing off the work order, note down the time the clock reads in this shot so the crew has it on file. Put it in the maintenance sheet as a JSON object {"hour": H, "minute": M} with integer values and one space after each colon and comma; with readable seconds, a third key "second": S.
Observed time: {"hour": 8, "minute": 47}
